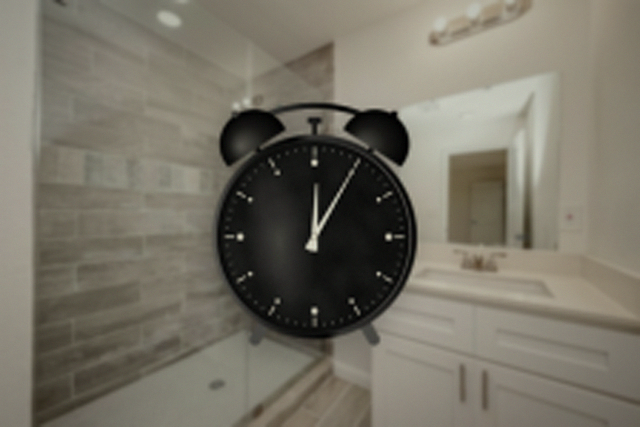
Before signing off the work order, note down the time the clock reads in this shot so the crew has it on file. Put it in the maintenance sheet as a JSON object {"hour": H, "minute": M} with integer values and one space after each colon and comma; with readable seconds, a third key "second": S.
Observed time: {"hour": 12, "minute": 5}
